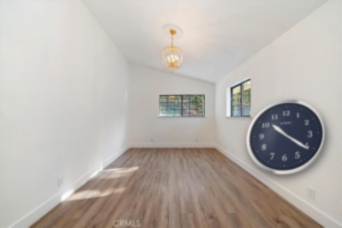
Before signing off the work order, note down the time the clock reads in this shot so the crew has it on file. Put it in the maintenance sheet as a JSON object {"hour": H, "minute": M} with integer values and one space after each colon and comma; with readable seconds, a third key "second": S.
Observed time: {"hour": 10, "minute": 21}
